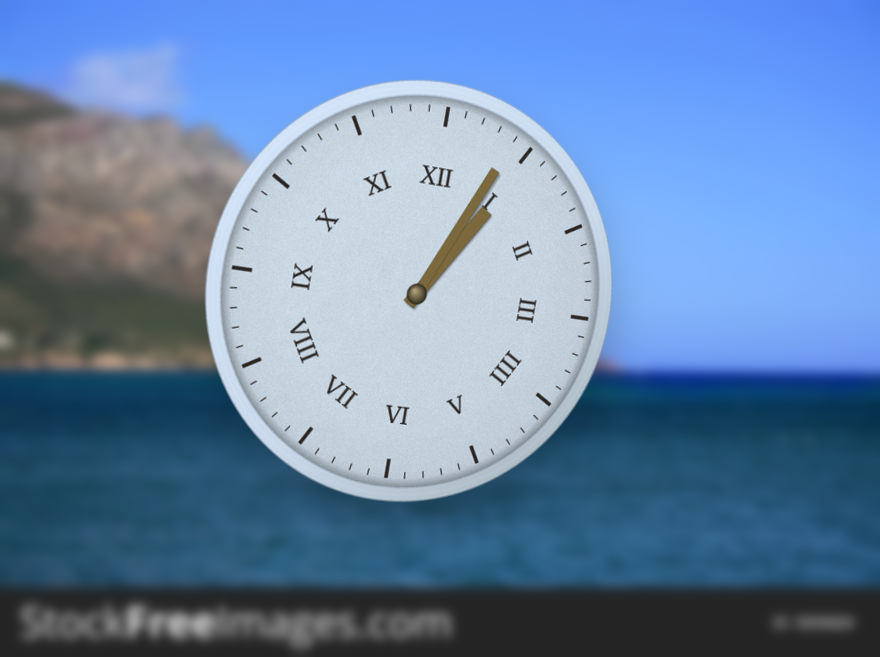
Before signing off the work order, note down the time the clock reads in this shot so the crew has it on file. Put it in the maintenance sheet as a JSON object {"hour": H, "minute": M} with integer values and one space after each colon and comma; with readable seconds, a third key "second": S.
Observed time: {"hour": 1, "minute": 4}
